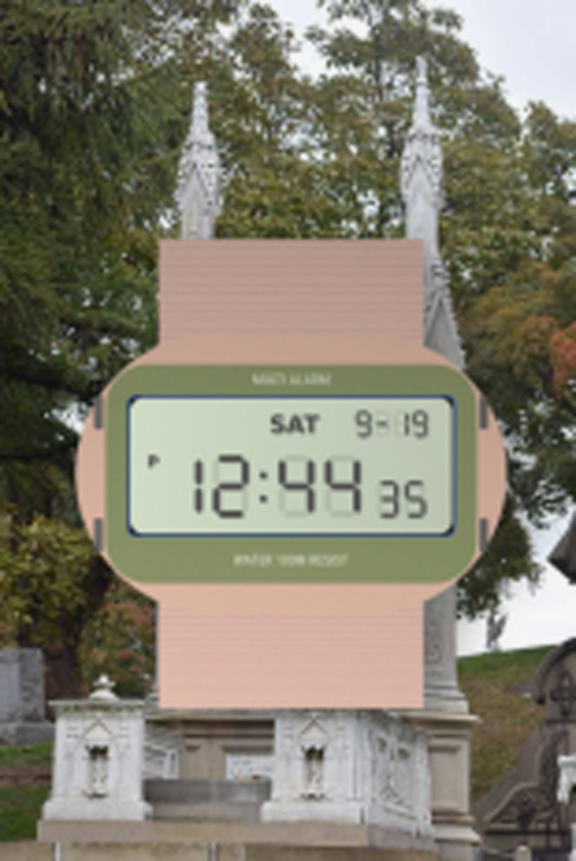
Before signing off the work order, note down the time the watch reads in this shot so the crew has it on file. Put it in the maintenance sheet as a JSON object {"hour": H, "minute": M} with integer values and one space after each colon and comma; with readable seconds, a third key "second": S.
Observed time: {"hour": 12, "minute": 44, "second": 35}
